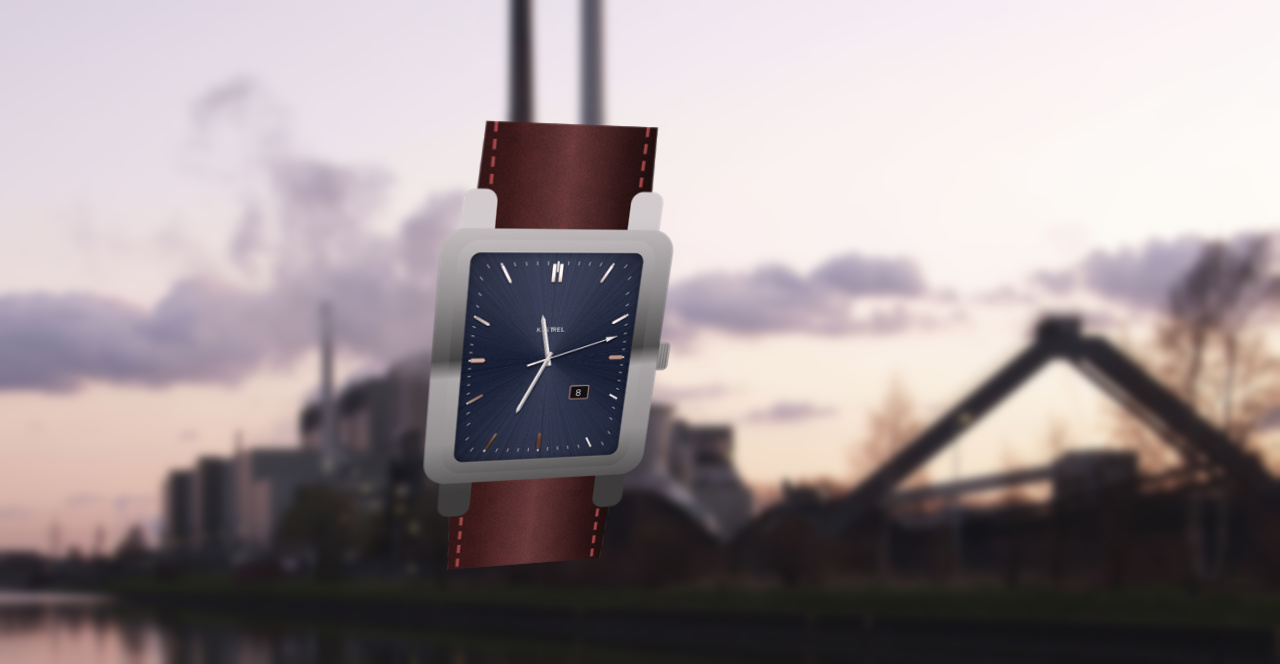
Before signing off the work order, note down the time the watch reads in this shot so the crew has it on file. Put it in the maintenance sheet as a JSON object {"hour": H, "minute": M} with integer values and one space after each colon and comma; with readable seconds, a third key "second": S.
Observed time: {"hour": 11, "minute": 34, "second": 12}
